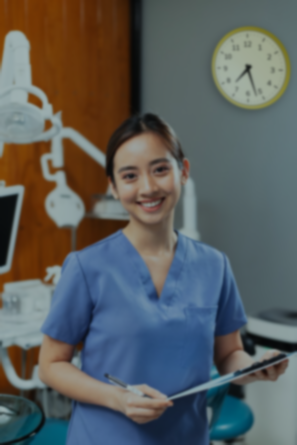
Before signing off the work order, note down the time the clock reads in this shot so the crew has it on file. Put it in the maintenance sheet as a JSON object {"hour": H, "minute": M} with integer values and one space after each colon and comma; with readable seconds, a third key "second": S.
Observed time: {"hour": 7, "minute": 27}
